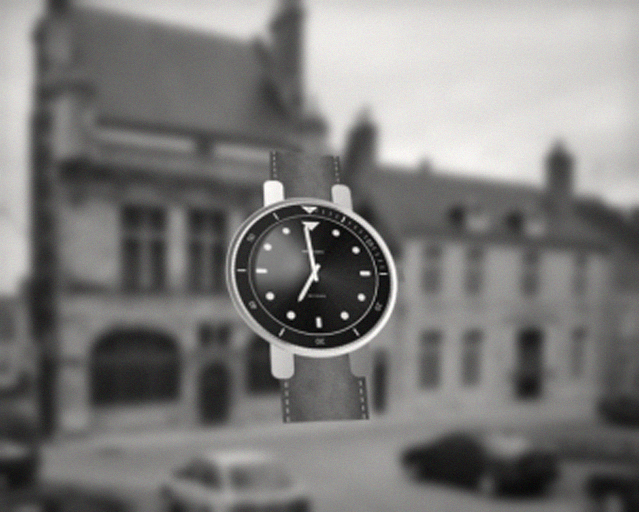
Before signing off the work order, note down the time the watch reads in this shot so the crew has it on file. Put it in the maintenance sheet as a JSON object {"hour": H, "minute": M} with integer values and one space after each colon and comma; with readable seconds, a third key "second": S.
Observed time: {"hour": 6, "minute": 59}
